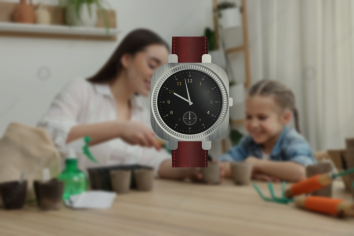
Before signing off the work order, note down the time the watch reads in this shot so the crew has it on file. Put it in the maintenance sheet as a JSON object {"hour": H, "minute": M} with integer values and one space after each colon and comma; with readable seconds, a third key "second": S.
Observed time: {"hour": 9, "minute": 58}
